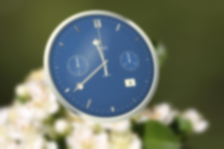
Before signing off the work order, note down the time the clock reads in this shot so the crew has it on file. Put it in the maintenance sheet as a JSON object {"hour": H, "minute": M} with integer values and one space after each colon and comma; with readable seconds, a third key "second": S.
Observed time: {"hour": 11, "minute": 39}
